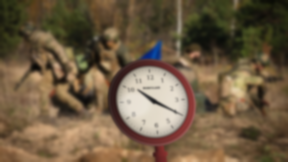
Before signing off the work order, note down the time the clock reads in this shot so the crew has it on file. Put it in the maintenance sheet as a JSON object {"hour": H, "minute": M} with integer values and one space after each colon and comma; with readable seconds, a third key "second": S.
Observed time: {"hour": 10, "minute": 20}
